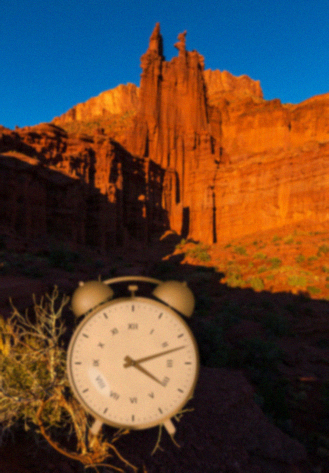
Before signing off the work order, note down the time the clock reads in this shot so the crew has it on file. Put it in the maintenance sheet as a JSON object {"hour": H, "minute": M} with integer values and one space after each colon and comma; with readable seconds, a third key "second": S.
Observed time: {"hour": 4, "minute": 12}
